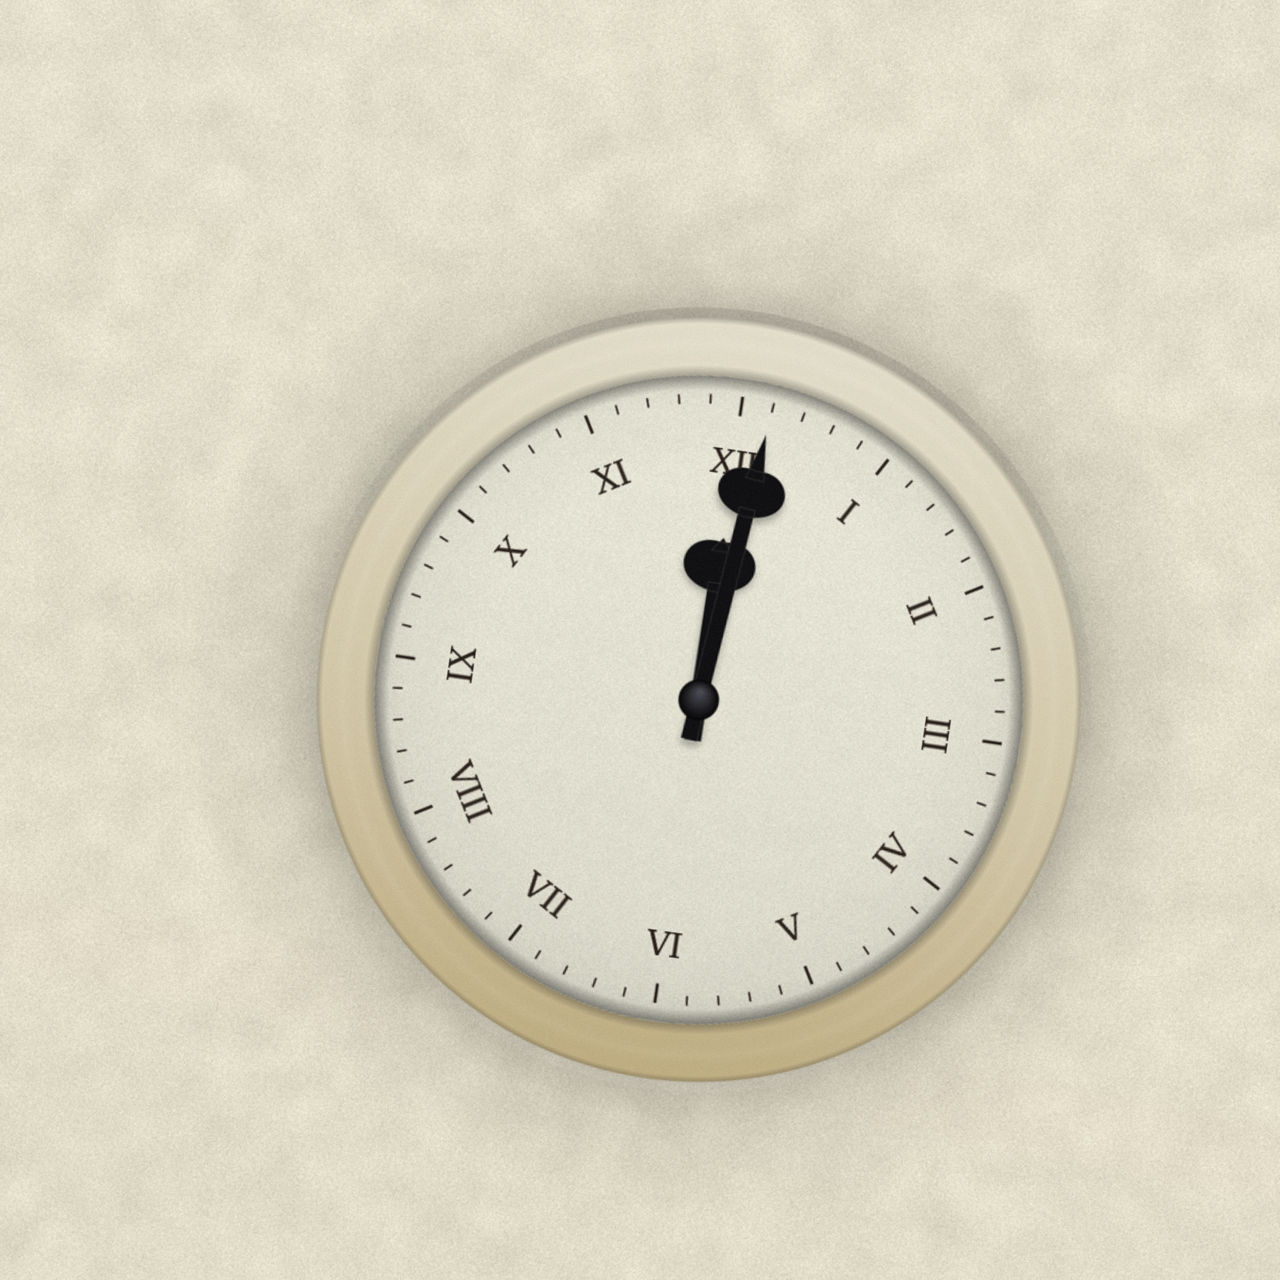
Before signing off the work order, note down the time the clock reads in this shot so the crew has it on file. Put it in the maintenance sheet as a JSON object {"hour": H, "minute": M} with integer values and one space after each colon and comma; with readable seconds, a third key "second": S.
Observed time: {"hour": 12, "minute": 1}
